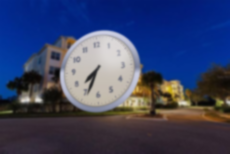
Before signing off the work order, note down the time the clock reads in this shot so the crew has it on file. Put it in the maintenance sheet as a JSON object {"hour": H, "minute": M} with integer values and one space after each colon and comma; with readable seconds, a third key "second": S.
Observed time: {"hour": 7, "minute": 34}
